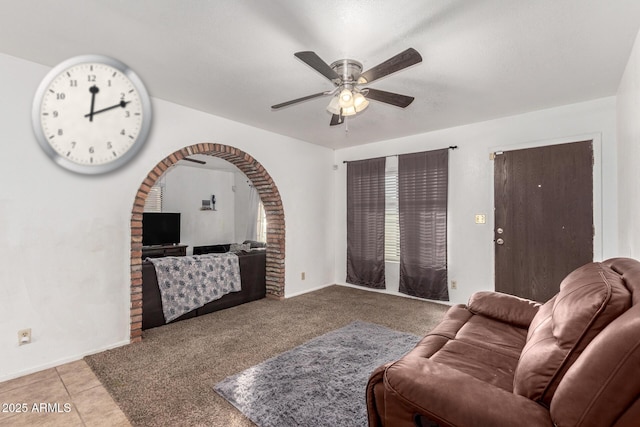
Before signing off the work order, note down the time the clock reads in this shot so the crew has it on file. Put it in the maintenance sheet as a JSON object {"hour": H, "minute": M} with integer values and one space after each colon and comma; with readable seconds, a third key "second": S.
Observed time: {"hour": 12, "minute": 12}
